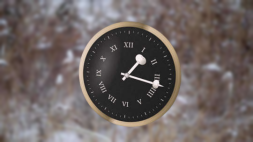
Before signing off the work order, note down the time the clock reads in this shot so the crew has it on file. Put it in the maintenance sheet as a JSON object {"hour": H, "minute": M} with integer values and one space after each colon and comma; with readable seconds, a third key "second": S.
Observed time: {"hour": 1, "minute": 17}
